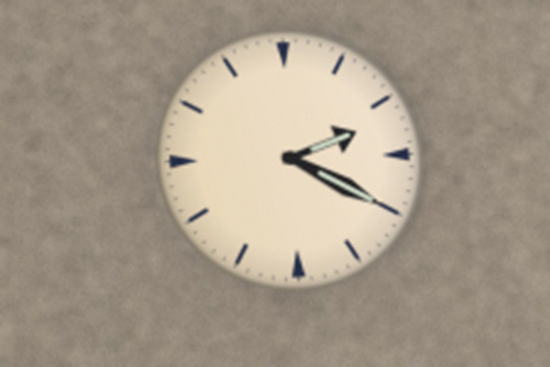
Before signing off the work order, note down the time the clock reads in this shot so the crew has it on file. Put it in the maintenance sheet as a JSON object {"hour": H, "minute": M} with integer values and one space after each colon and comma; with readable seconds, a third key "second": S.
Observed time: {"hour": 2, "minute": 20}
